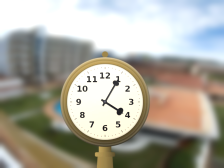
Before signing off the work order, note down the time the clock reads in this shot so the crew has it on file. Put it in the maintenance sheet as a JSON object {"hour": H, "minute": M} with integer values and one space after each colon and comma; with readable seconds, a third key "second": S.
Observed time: {"hour": 4, "minute": 5}
